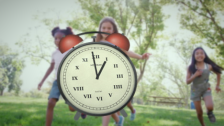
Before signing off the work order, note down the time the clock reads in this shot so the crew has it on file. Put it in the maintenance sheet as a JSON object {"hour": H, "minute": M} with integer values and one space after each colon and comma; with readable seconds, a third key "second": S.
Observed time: {"hour": 12, "minute": 59}
